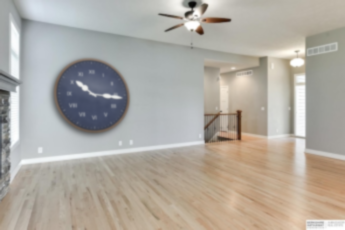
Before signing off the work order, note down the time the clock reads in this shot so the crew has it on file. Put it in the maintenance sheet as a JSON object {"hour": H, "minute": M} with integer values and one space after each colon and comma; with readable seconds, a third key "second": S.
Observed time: {"hour": 10, "minute": 16}
